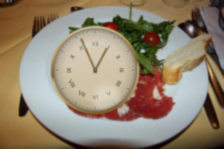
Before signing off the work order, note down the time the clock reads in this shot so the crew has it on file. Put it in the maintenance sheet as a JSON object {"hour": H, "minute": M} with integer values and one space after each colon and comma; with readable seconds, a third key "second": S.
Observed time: {"hour": 12, "minute": 56}
